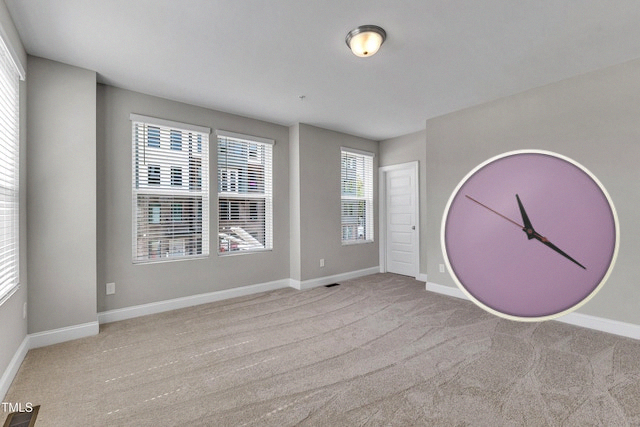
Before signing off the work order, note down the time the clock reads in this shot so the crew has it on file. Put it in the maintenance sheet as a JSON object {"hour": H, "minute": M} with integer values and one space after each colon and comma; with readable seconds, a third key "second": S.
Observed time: {"hour": 11, "minute": 20, "second": 50}
